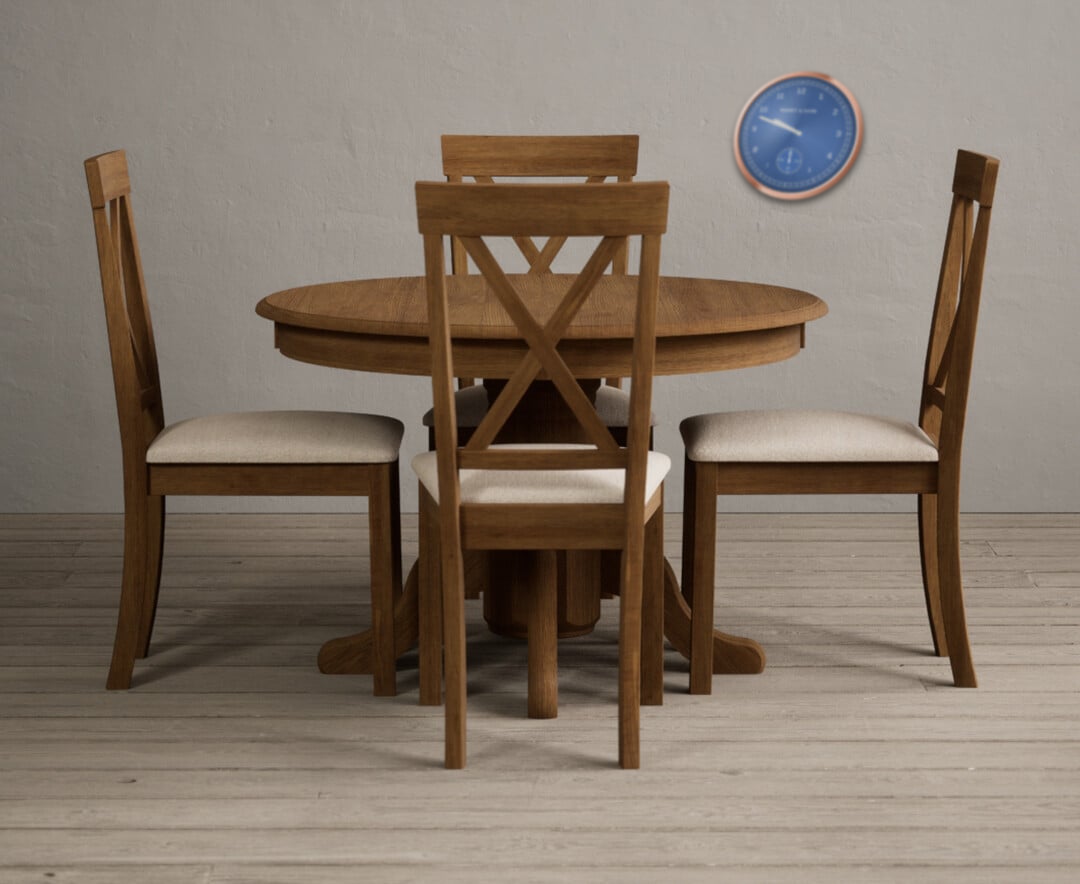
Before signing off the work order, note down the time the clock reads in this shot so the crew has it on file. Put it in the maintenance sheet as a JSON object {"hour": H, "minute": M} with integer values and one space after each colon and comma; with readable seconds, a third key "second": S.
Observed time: {"hour": 9, "minute": 48}
